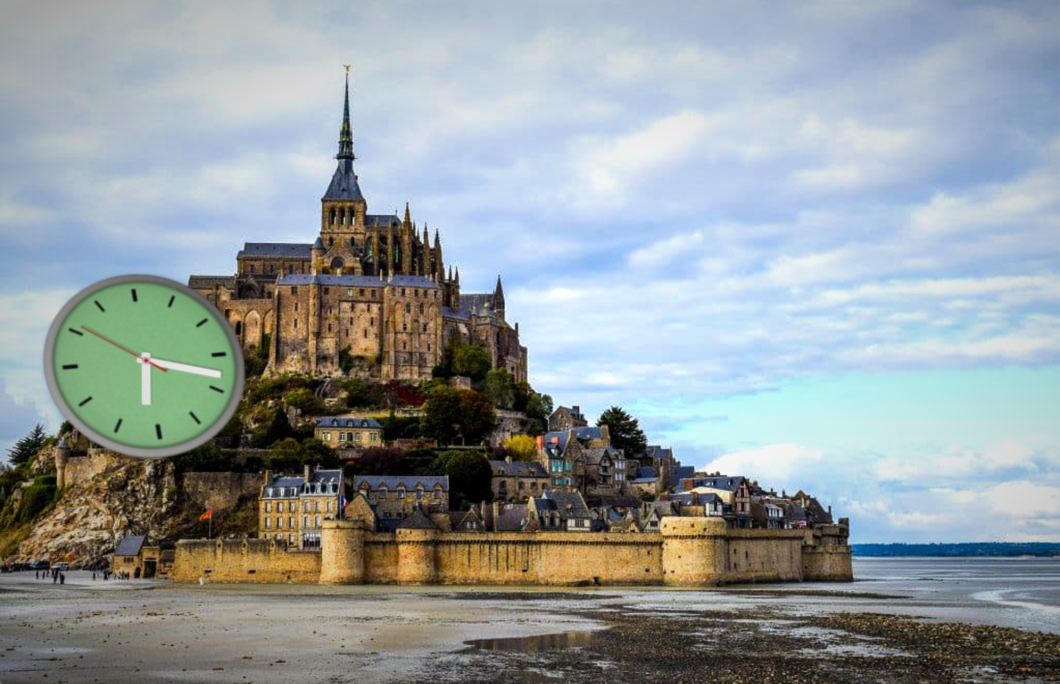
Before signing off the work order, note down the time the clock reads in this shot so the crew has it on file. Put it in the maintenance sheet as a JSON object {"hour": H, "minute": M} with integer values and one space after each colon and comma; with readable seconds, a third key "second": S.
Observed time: {"hour": 6, "minute": 17, "second": 51}
